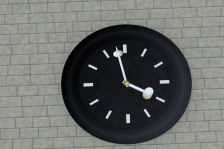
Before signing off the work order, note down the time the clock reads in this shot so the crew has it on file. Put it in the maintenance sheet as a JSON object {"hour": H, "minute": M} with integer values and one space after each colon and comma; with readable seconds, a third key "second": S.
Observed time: {"hour": 3, "minute": 58}
